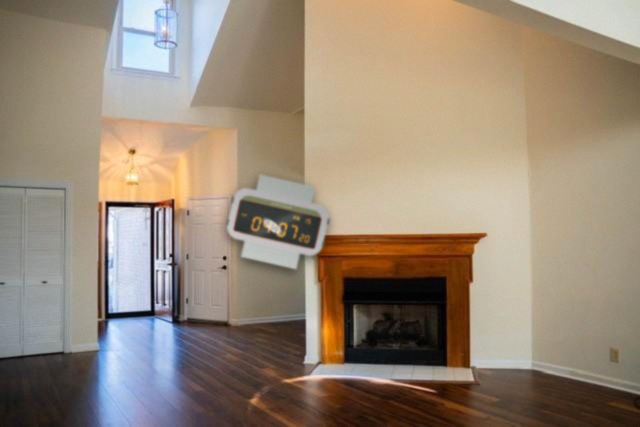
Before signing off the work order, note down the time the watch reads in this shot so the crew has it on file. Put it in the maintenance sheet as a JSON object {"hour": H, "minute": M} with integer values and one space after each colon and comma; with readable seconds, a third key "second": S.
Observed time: {"hour": 4, "minute": 7}
